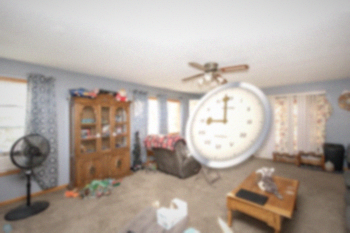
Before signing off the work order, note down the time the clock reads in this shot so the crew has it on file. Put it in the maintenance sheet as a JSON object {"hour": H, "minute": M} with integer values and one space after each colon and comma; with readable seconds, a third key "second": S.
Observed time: {"hour": 8, "minute": 58}
